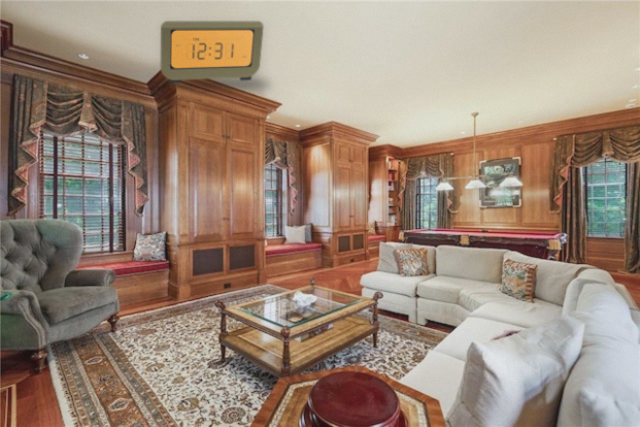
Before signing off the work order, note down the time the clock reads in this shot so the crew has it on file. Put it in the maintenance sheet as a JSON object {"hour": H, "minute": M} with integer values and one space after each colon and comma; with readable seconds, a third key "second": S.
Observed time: {"hour": 12, "minute": 31}
